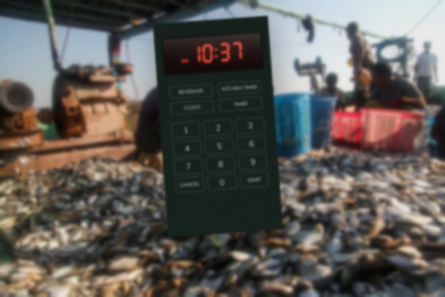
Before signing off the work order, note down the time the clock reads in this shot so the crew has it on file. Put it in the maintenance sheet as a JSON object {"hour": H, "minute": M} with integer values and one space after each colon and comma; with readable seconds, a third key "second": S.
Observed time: {"hour": 10, "minute": 37}
